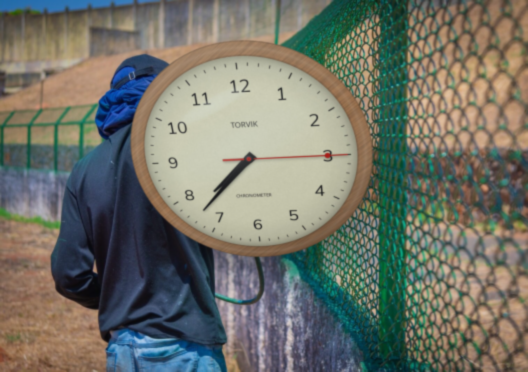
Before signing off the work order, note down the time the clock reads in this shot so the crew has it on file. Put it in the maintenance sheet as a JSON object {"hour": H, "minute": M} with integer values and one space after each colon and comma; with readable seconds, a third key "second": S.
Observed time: {"hour": 7, "minute": 37, "second": 15}
